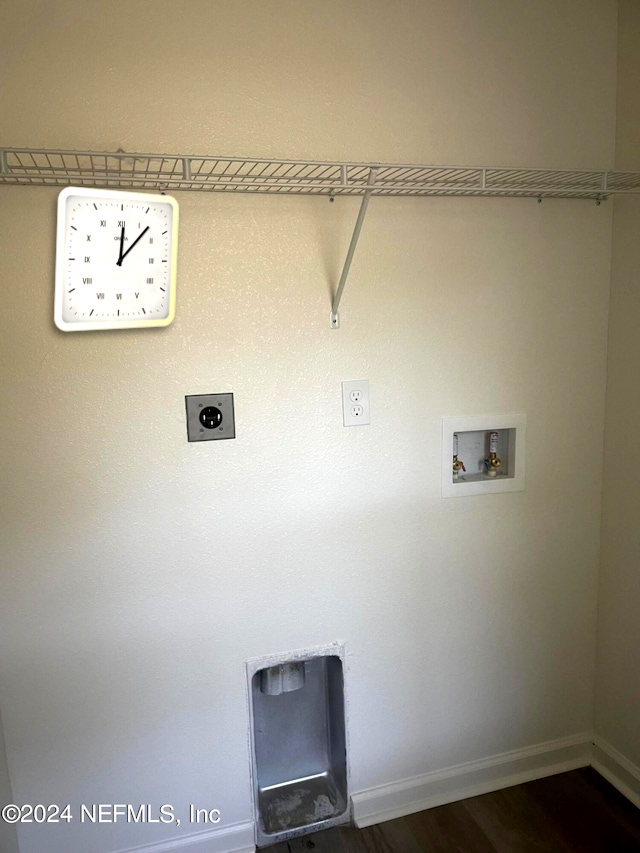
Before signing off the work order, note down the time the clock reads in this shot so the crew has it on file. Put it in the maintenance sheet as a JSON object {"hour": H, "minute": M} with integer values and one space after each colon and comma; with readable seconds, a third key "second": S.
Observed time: {"hour": 12, "minute": 7}
